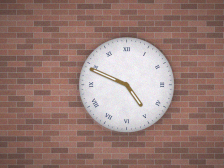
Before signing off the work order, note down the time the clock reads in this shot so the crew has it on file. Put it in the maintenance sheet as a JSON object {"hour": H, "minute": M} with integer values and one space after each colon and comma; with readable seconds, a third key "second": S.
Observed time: {"hour": 4, "minute": 49}
